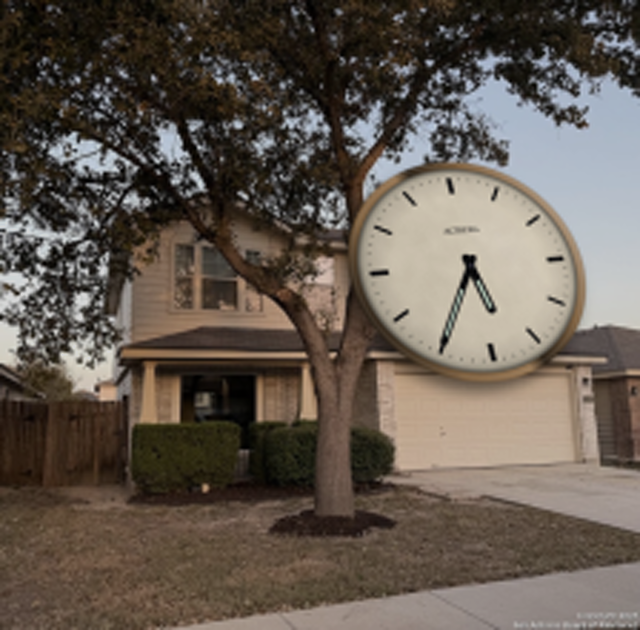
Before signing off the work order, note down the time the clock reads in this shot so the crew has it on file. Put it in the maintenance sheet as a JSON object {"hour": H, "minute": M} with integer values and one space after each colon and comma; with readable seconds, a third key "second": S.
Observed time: {"hour": 5, "minute": 35}
